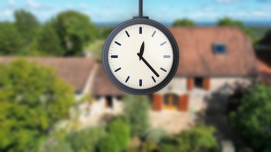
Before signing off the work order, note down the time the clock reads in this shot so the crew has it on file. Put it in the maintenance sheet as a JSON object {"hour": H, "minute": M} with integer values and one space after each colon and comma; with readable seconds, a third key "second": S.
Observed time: {"hour": 12, "minute": 23}
